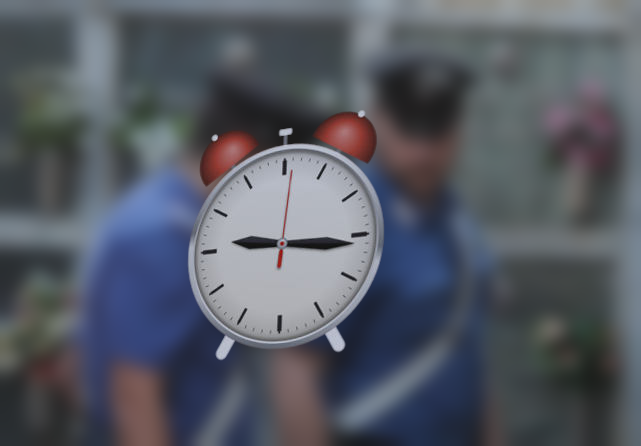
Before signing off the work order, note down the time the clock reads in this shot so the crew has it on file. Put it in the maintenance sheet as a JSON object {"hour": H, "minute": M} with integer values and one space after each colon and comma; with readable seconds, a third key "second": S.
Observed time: {"hour": 9, "minute": 16, "second": 1}
